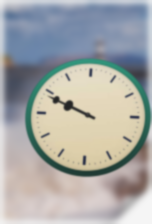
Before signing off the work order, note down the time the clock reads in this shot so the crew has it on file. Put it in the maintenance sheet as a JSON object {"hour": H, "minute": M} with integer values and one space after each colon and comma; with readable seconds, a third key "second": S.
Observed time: {"hour": 9, "minute": 49}
